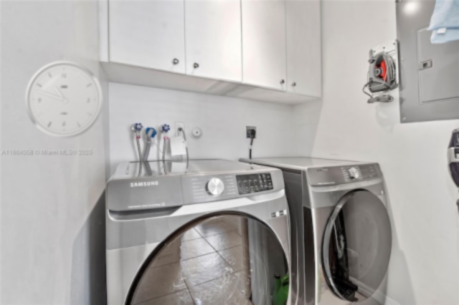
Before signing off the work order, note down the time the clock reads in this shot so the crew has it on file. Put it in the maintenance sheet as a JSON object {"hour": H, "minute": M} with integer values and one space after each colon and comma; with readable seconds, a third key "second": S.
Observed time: {"hour": 10, "minute": 48}
